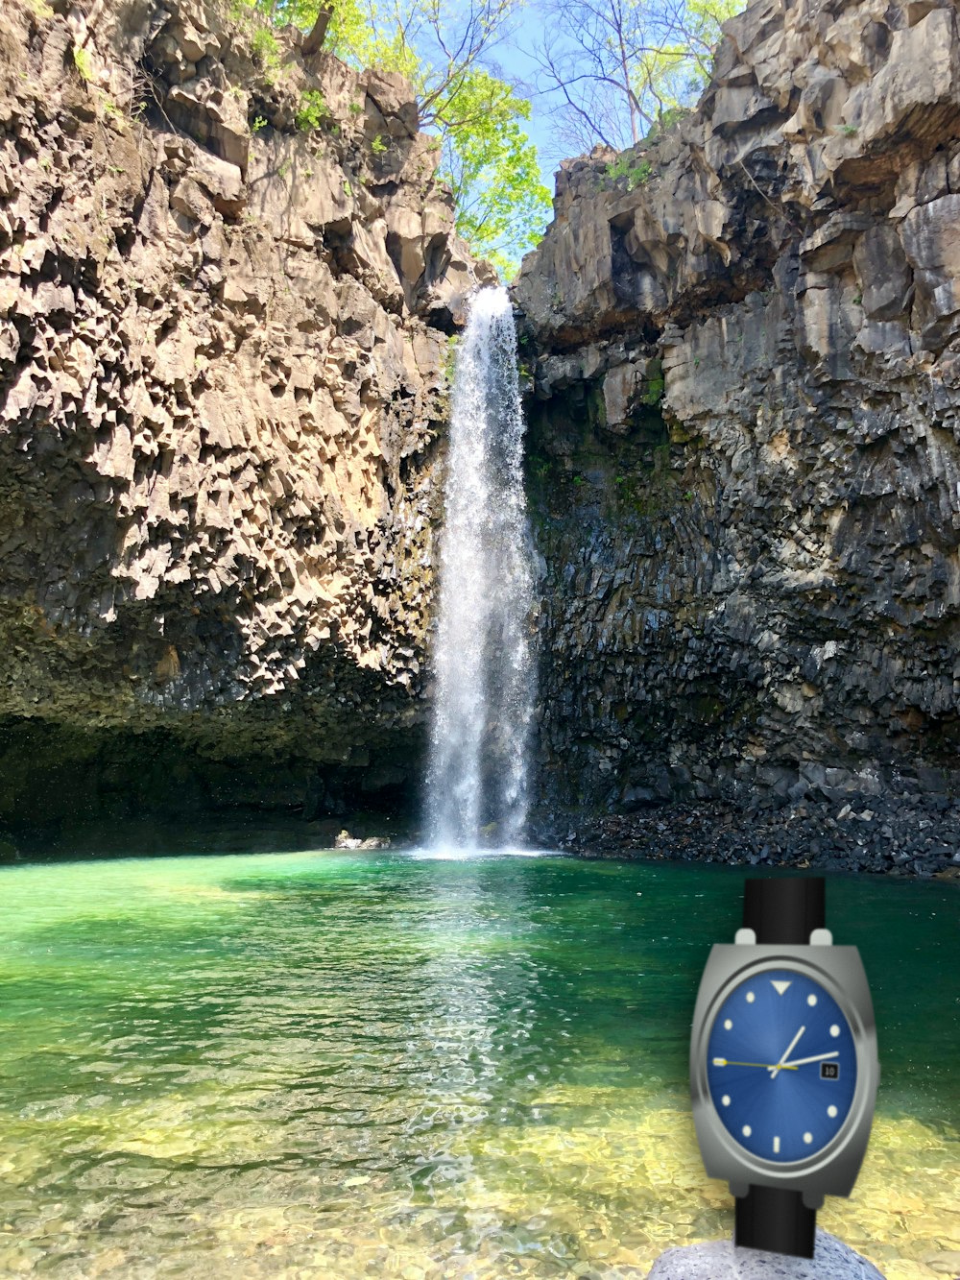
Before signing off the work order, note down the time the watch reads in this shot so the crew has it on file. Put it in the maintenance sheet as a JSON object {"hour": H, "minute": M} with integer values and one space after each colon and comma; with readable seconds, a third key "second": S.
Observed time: {"hour": 1, "minute": 12, "second": 45}
